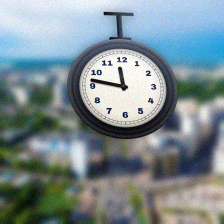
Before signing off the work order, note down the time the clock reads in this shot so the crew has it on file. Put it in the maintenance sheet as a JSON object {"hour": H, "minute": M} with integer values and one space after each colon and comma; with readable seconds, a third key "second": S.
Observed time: {"hour": 11, "minute": 47}
